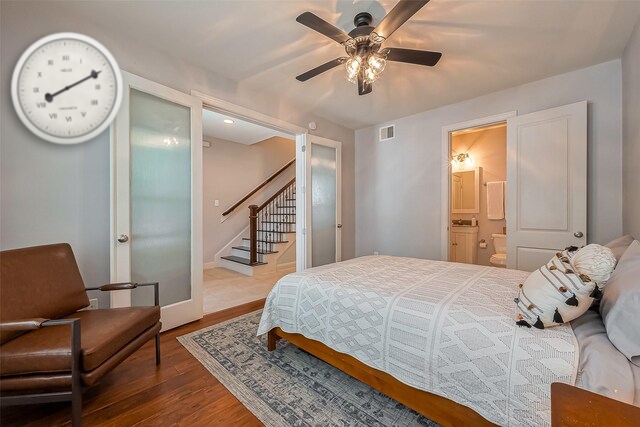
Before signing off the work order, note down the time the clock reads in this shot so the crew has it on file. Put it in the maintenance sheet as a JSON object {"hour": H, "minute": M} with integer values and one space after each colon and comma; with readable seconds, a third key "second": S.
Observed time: {"hour": 8, "minute": 11}
